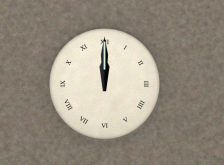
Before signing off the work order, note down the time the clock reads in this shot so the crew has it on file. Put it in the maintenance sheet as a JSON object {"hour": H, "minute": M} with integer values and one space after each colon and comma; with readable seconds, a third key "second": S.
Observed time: {"hour": 12, "minute": 0}
